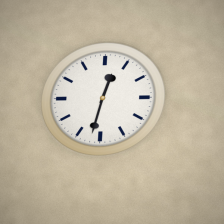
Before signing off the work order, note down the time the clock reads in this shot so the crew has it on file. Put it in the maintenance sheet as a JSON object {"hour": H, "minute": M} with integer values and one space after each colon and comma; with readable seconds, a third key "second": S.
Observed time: {"hour": 12, "minute": 32}
